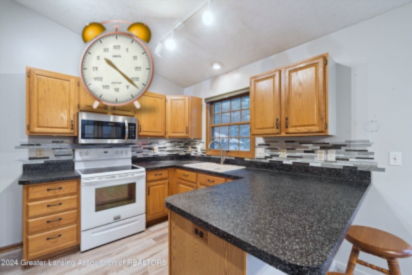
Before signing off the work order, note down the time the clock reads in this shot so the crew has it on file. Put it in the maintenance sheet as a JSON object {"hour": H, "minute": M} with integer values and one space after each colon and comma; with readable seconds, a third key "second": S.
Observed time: {"hour": 10, "minute": 22}
